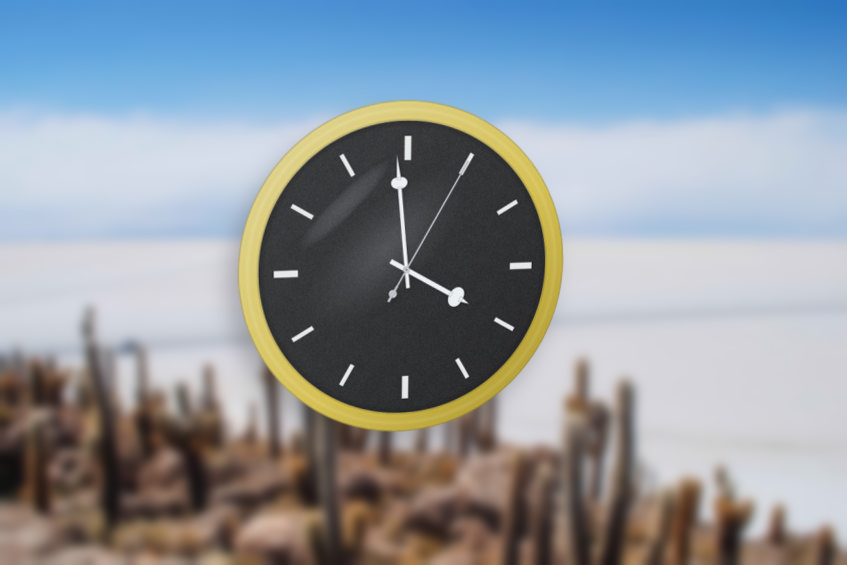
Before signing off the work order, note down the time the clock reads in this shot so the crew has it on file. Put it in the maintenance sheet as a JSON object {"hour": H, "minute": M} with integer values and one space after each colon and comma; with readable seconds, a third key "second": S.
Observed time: {"hour": 3, "minute": 59, "second": 5}
